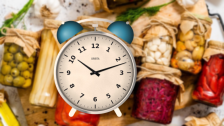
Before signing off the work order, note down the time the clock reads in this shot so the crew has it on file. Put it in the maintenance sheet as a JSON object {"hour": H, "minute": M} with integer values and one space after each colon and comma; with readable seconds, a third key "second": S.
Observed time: {"hour": 10, "minute": 12}
